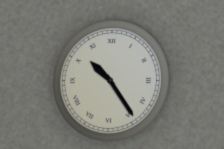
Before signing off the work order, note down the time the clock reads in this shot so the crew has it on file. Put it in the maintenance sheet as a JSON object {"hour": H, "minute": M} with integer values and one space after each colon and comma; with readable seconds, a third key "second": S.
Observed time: {"hour": 10, "minute": 24}
